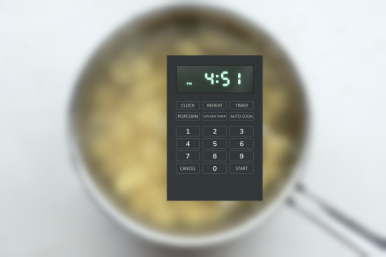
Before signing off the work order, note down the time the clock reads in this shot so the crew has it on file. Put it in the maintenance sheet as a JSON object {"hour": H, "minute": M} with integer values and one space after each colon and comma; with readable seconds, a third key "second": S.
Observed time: {"hour": 4, "minute": 51}
